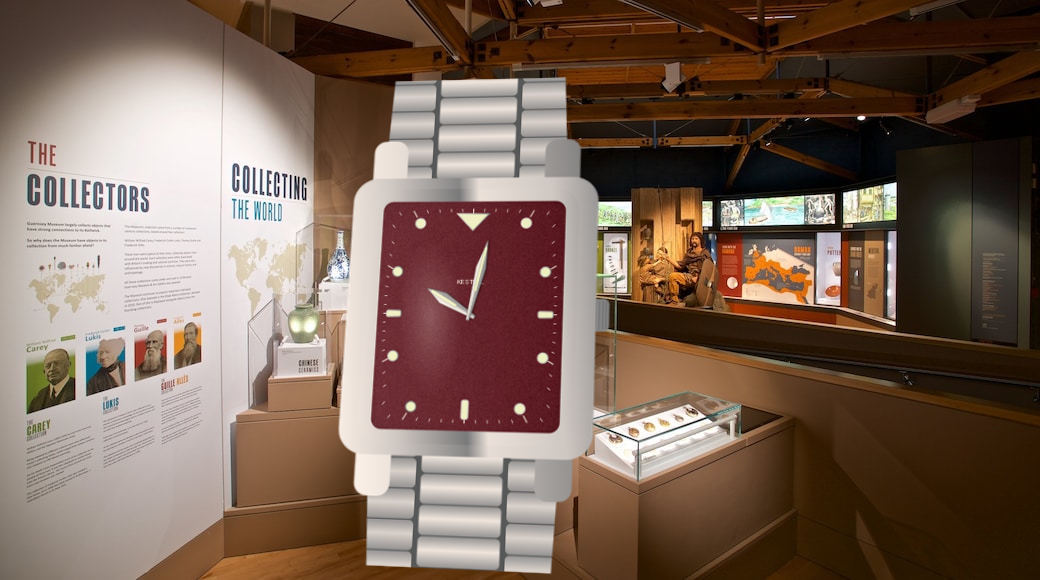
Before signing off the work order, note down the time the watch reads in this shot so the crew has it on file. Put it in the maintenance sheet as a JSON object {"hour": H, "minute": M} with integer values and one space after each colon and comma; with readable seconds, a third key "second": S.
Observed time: {"hour": 10, "minute": 2}
